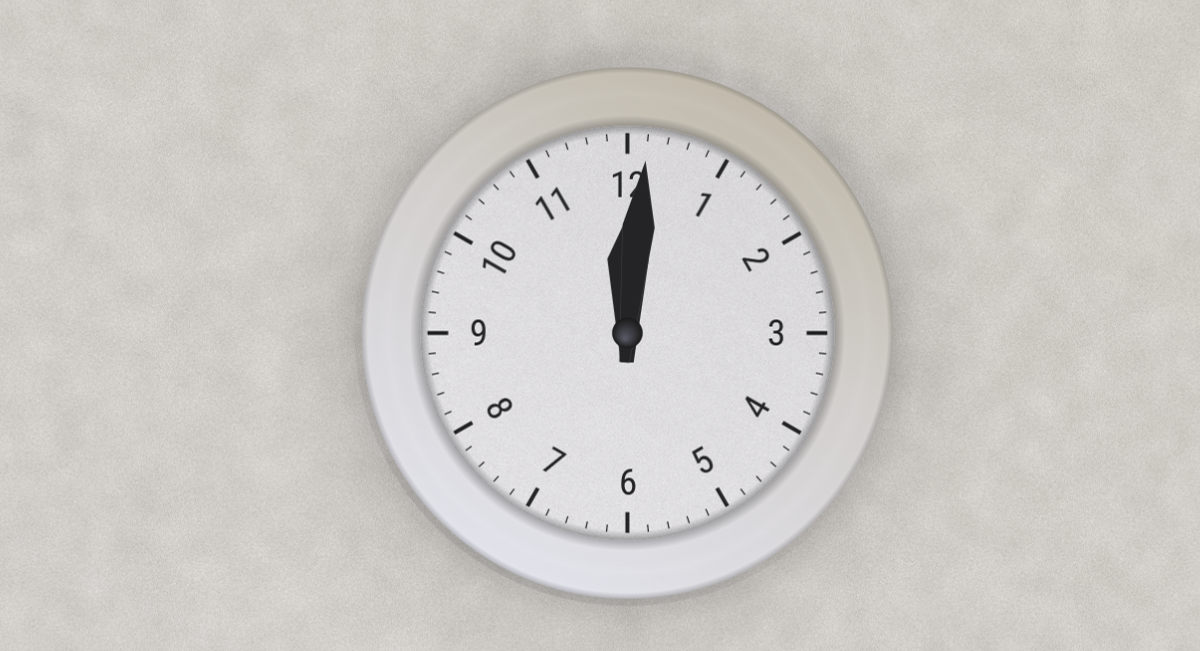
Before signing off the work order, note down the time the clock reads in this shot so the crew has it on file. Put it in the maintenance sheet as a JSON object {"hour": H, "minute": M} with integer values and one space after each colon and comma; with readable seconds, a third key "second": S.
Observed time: {"hour": 12, "minute": 1}
